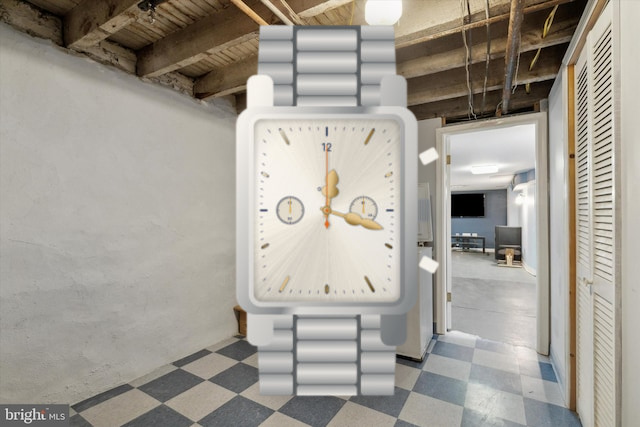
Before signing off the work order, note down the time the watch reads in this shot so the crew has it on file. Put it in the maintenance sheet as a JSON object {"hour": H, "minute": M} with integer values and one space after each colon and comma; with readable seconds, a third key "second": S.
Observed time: {"hour": 12, "minute": 18}
